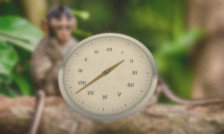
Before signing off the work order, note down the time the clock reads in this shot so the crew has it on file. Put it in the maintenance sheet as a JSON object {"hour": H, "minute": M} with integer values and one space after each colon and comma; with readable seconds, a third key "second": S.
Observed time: {"hour": 1, "minute": 38}
